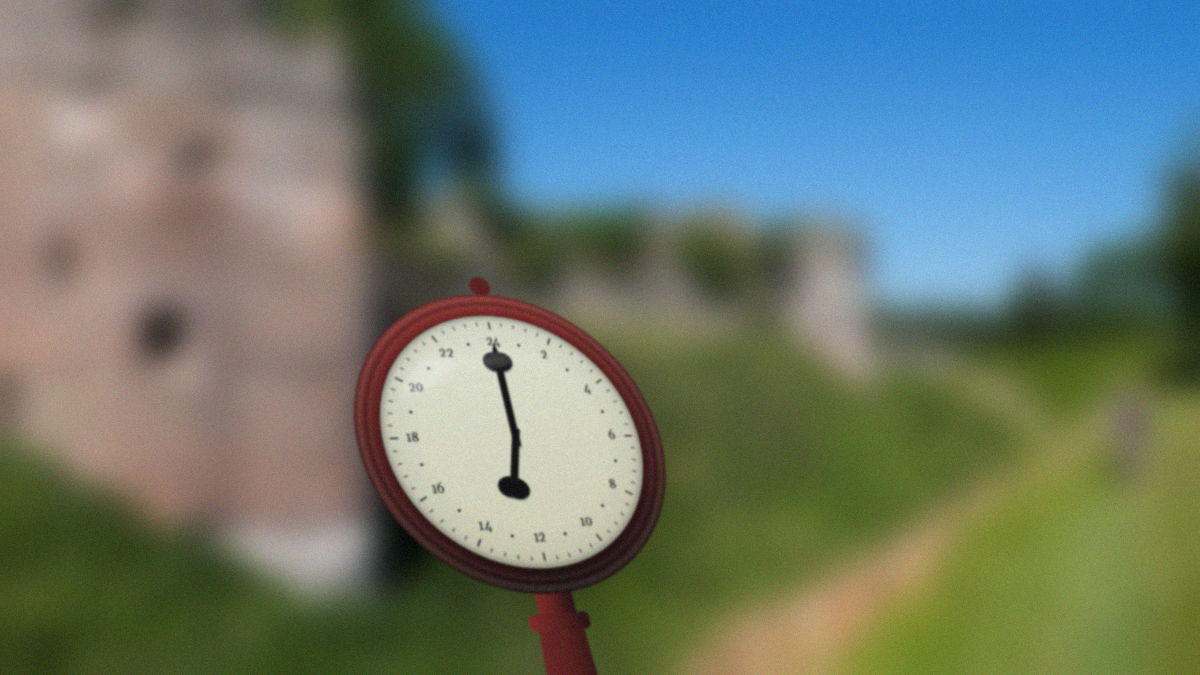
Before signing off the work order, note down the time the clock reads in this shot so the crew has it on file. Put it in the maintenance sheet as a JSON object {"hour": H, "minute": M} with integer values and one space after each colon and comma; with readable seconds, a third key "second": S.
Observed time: {"hour": 13, "minute": 0}
